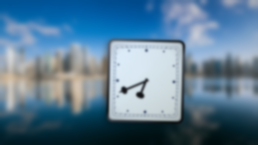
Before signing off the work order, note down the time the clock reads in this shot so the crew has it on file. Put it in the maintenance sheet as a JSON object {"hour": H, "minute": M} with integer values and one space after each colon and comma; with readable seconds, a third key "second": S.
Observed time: {"hour": 6, "minute": 41}
